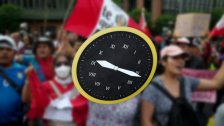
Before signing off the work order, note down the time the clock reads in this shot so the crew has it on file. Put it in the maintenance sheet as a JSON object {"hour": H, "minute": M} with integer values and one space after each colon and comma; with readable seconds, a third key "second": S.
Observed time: {"hour": 9, "minute": 16}
